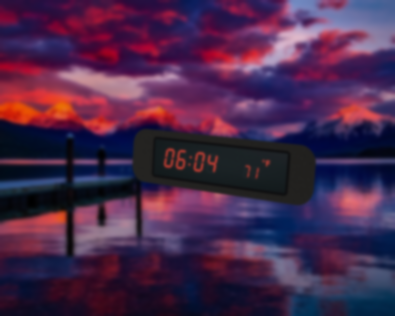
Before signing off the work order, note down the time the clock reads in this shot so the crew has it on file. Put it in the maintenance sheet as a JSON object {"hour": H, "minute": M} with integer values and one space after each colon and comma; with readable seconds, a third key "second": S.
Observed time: {"hour": 6, "minute": 4}
